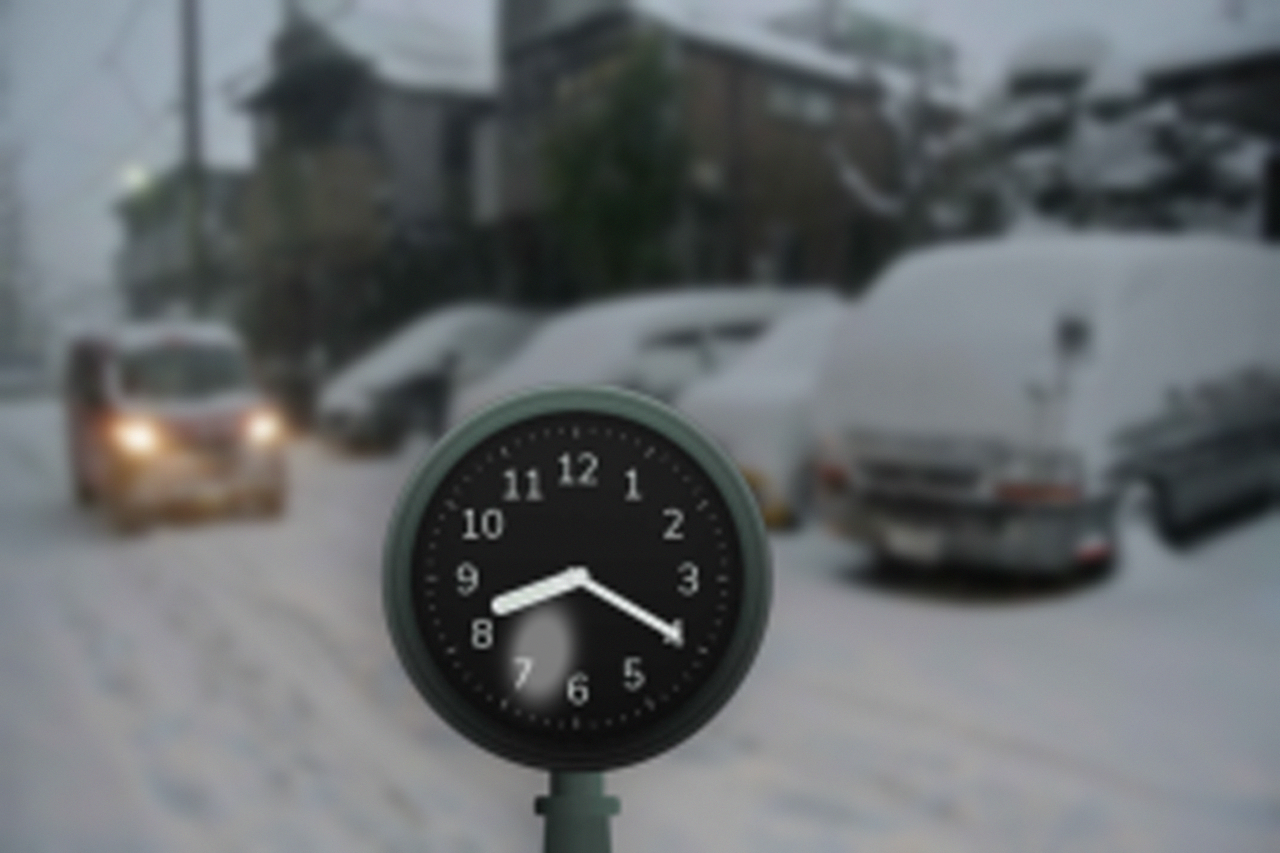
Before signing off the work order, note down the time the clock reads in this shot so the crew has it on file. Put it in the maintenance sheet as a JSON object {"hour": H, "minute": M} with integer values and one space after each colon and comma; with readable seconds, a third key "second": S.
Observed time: {"hour": 8, "minute": 20}
